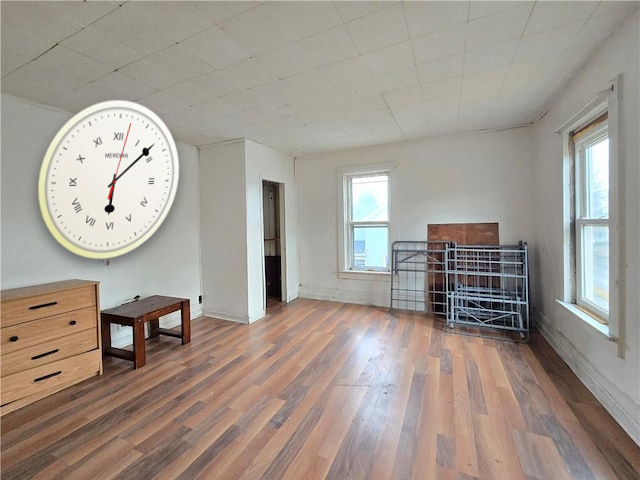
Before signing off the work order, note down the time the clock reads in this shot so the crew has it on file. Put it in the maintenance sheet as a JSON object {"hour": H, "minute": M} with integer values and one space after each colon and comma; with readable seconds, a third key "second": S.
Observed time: {"hour": 6, "minute": 8, "second": 2}
